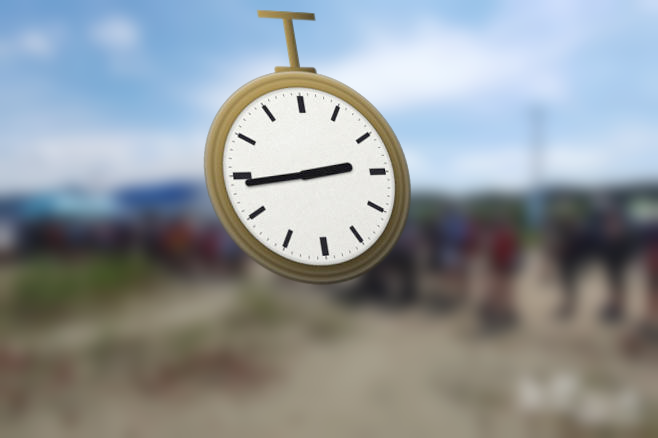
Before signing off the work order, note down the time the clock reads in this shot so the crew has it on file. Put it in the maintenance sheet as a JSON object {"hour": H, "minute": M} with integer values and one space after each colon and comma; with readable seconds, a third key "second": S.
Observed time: {"hour": 2, "minute": 44}
